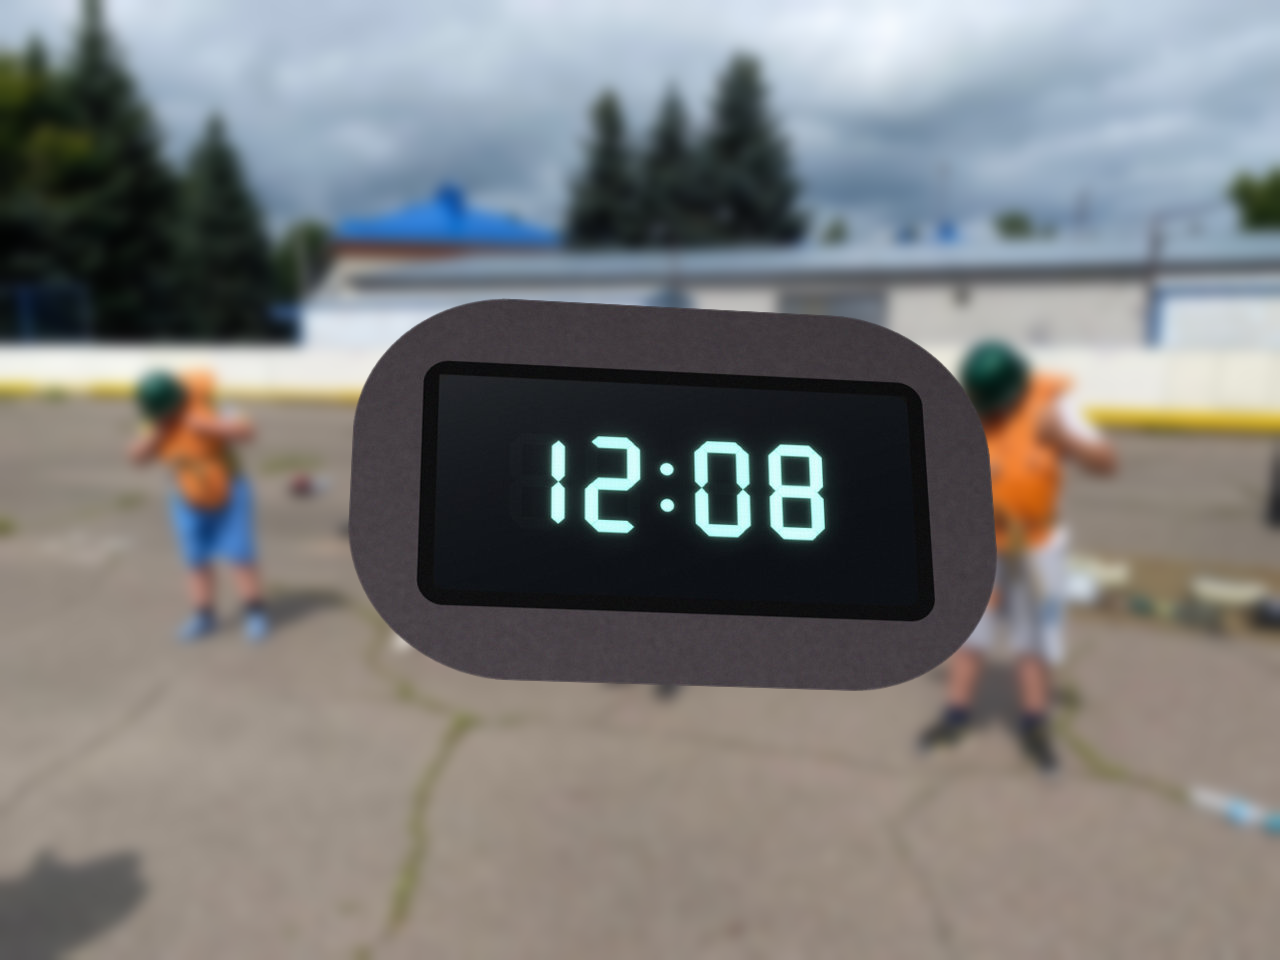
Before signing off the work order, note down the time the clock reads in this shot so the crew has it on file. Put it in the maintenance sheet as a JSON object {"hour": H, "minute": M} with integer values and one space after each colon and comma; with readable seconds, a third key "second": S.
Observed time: {"hour": 12, "minute": 8}
